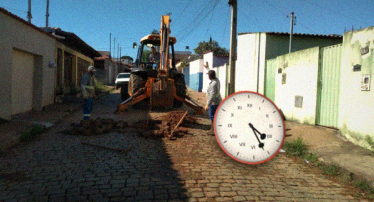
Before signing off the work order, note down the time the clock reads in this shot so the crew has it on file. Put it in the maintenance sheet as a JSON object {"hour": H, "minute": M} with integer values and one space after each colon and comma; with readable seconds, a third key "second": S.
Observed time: {"hour": 4, "minute": 26}
